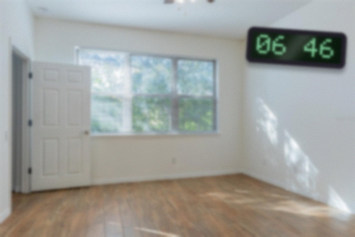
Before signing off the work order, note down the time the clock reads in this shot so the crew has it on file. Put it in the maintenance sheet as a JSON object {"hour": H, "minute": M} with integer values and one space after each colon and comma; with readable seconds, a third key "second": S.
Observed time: {"hour": 6, "minute": 46}
